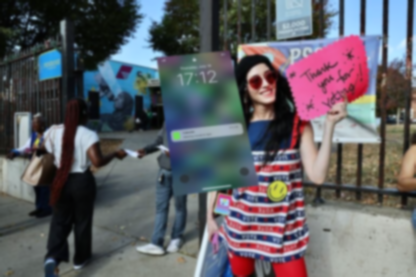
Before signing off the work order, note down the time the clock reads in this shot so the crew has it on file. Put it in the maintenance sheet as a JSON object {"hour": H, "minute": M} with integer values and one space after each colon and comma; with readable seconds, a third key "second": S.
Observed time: {"hour": 17, "minute": 12}
